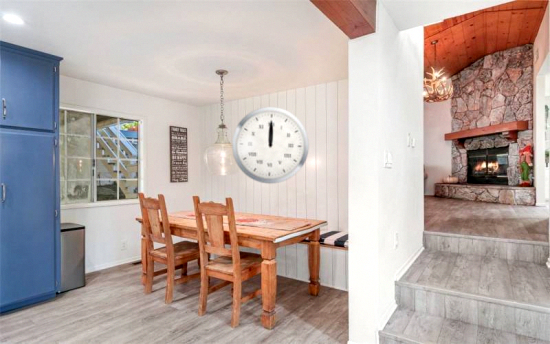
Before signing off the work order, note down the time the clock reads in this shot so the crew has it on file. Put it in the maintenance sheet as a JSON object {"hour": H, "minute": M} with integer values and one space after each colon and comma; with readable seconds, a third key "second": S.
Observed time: {"hour": 12, "minute": 0}
